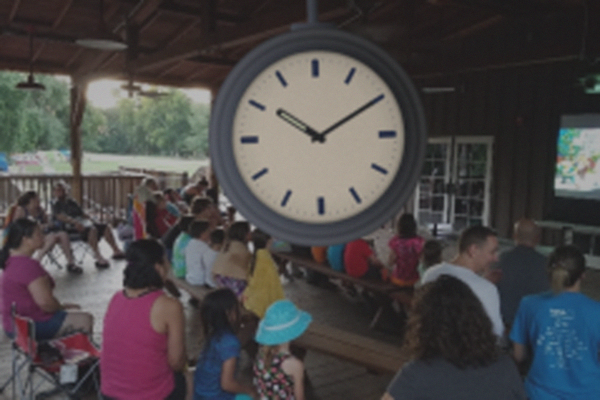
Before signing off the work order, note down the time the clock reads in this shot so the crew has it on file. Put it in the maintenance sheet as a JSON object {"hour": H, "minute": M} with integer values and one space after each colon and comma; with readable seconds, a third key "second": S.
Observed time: {"hour": 10, "minute": 10}
